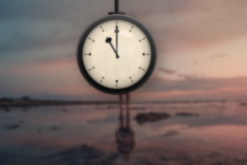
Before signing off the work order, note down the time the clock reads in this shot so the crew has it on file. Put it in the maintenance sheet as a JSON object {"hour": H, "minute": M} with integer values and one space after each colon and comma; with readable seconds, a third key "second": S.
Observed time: {"hour": 11, "minute": 0}
